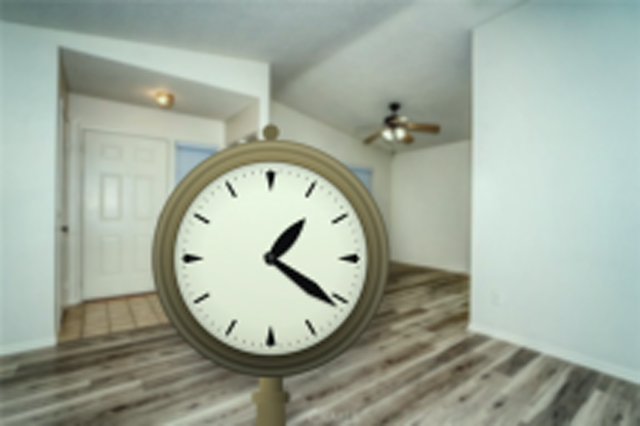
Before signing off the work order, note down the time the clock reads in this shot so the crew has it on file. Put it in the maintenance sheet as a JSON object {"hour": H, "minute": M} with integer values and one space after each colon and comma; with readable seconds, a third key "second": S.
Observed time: {"hour": 1, "minute": 21}
